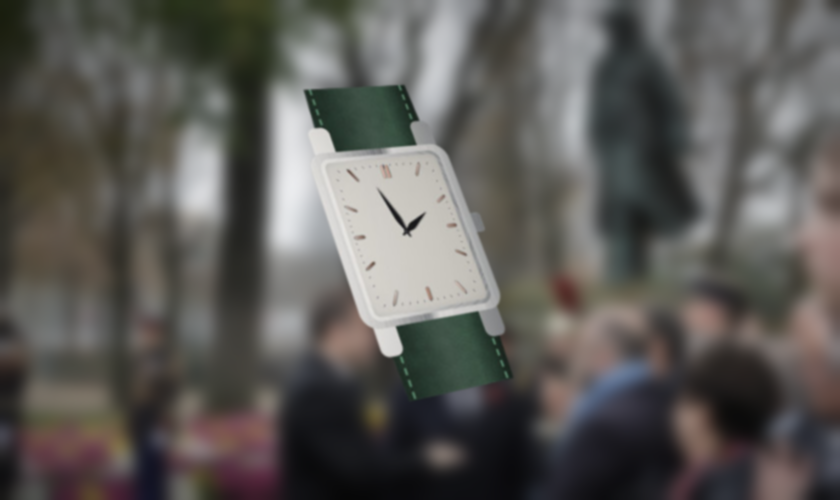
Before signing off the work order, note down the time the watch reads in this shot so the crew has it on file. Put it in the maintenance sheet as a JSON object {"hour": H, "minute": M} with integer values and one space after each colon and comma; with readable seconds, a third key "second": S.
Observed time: {"hour": 1, "minute": 57}
